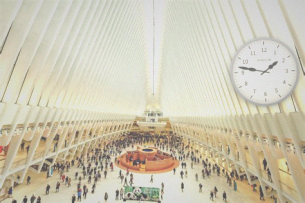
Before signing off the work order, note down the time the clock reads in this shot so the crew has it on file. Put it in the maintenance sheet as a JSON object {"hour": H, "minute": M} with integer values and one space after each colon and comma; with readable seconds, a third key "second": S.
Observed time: {"hour": 1, "minute": 47}
